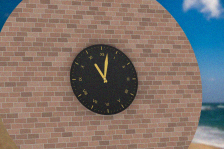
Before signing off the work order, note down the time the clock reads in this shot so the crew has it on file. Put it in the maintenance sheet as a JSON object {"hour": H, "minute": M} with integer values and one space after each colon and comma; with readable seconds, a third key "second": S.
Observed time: {"hour": 11, "minute": 2}
